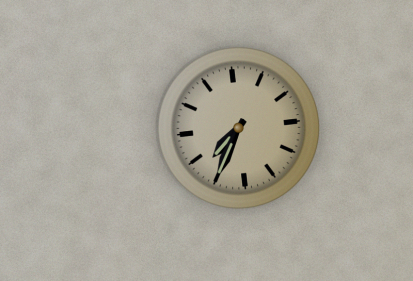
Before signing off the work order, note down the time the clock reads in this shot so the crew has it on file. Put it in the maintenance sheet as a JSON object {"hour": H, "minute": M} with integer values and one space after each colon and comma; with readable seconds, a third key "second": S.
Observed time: {"hour": 7, "minute": 35}
